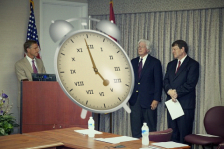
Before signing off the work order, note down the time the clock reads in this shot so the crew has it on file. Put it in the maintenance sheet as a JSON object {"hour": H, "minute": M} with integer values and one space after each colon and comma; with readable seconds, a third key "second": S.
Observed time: {"hour": 4, "minute": 59}
